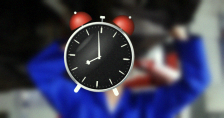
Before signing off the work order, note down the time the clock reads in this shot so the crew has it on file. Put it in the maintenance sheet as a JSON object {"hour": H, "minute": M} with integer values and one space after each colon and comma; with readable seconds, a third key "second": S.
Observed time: {"hour": 7, "minute": 59}
